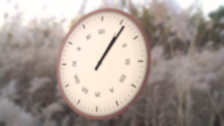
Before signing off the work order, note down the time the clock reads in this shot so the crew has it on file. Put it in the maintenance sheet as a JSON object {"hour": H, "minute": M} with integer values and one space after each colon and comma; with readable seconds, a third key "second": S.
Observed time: {"hour": 1, "minute": 6}
